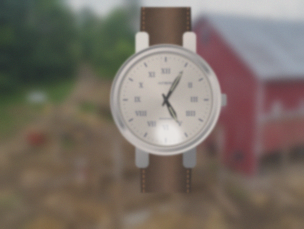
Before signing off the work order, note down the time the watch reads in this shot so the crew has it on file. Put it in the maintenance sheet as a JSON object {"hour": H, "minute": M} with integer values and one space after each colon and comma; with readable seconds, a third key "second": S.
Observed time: {"hour": 5, "minute": 5}
